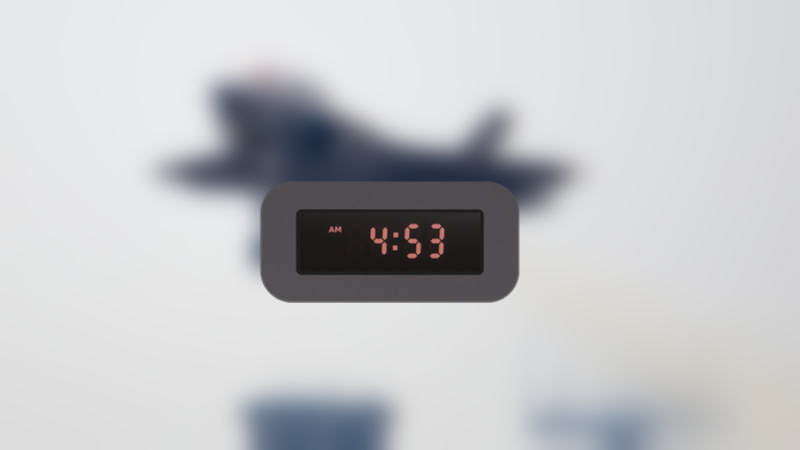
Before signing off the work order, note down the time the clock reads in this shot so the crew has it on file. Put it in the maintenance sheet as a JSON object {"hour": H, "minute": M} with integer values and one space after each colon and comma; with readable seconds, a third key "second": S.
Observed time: {"hour": 4, "minute": 53}
